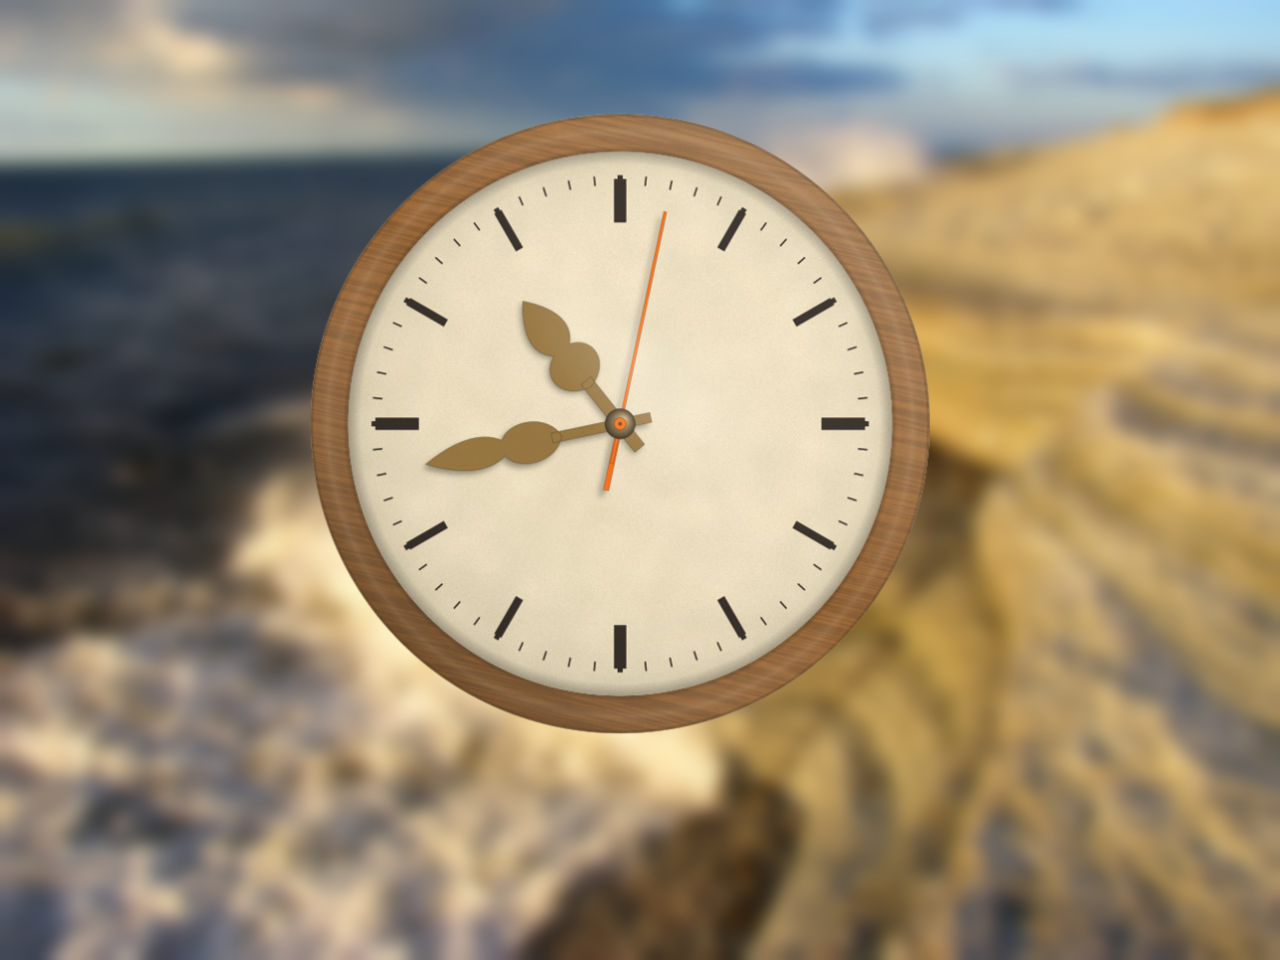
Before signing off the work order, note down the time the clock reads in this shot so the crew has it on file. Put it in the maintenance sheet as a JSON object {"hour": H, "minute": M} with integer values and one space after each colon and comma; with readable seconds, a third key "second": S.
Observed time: {"hour": 10, "minute": 43, "second": 2}
